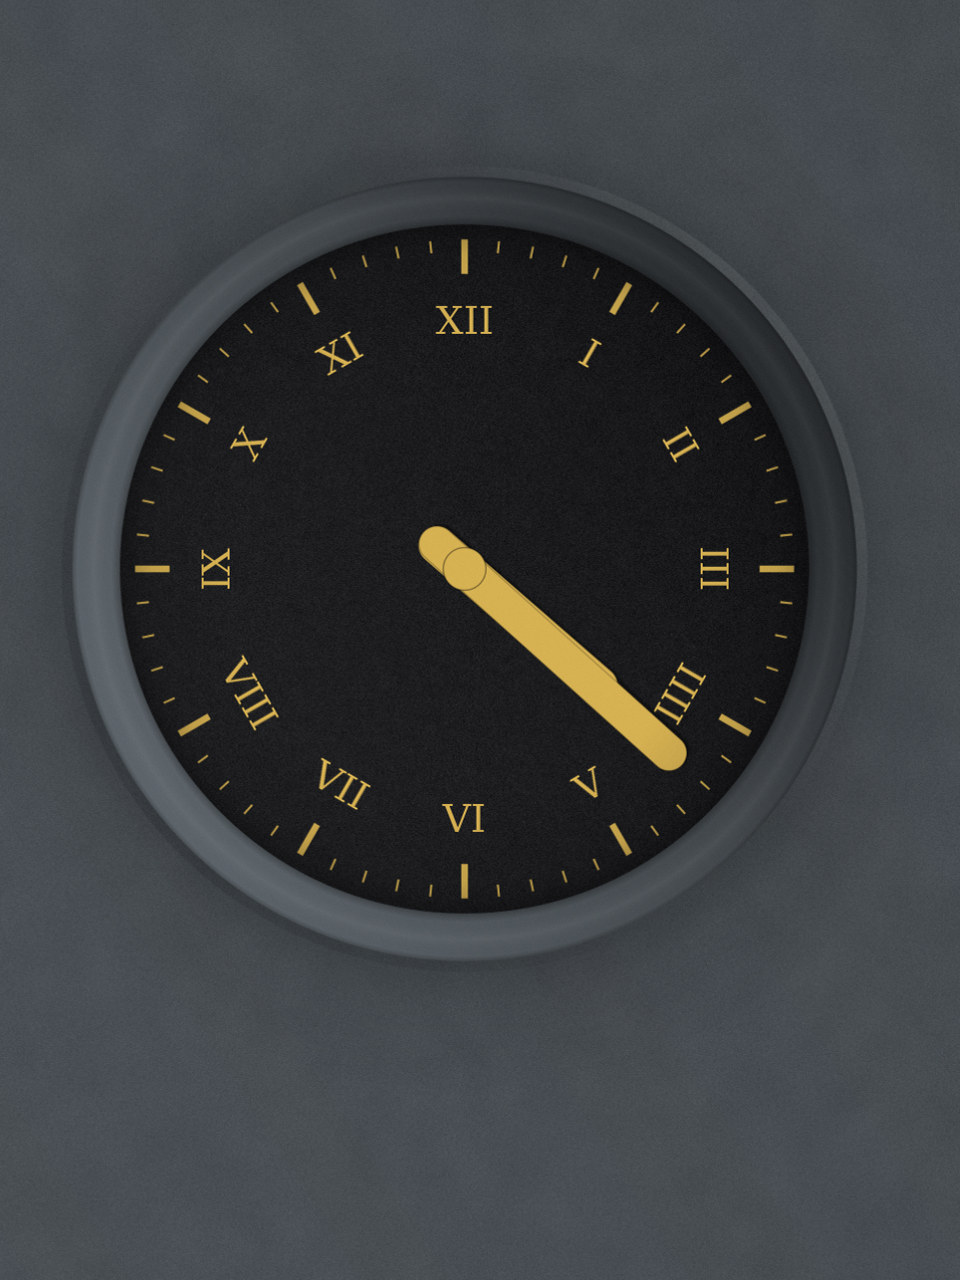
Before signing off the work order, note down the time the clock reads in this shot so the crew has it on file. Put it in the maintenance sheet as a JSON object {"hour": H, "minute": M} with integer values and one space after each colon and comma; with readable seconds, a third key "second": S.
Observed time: {"hour": 4, "minute": 22}
